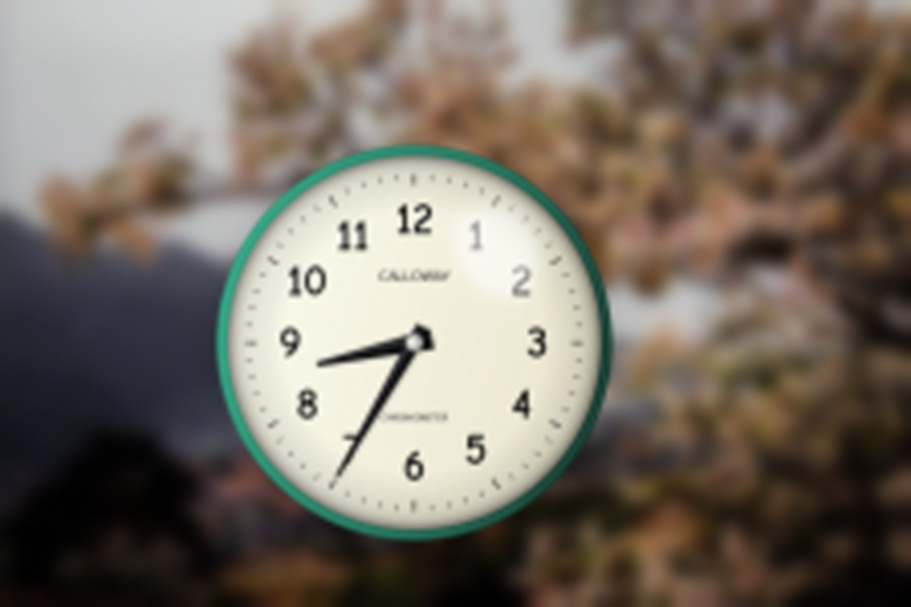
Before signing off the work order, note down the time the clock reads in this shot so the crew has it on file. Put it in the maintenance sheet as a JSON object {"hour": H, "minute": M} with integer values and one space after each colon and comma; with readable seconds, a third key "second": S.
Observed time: {"hour": 8, "minute": 35}
